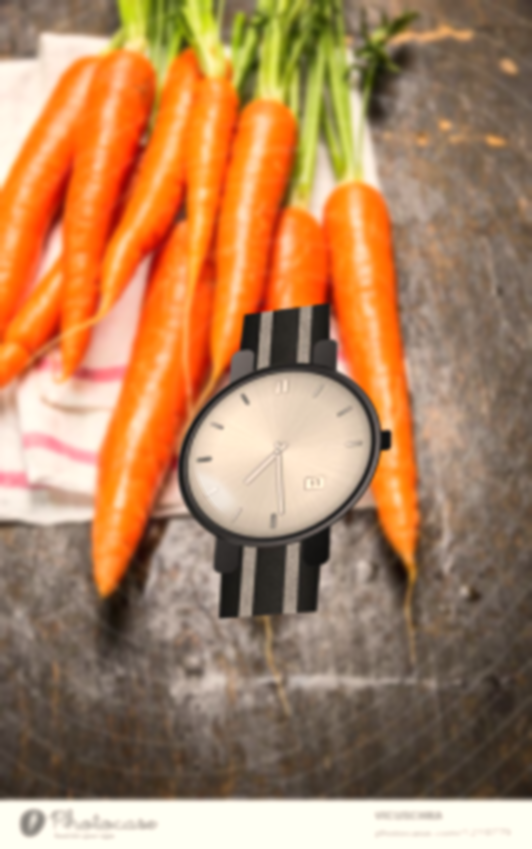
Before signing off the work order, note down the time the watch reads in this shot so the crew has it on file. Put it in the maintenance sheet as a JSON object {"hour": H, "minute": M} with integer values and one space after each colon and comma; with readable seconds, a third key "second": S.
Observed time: {"hour": 7, "minute": 29}
